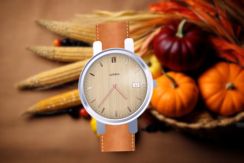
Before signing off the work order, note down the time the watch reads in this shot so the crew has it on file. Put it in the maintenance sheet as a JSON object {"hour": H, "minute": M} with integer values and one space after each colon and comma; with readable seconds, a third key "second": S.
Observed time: {"hour": 4, "minute": 37}
